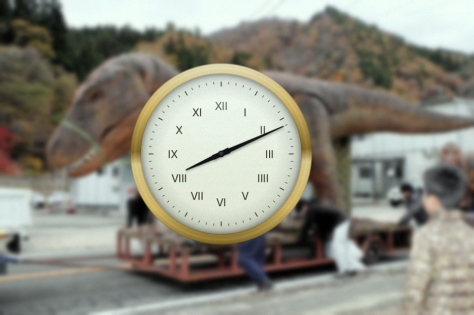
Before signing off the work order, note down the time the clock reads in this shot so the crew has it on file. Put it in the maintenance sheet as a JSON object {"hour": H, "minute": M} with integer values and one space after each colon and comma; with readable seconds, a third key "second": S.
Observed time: {"hour": 8, "minute": 11}
